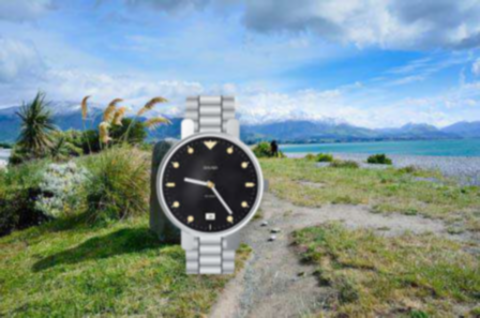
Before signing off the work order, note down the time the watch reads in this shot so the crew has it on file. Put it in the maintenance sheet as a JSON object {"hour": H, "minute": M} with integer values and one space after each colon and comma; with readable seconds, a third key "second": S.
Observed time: {"hour": 9, "minute": 24}
